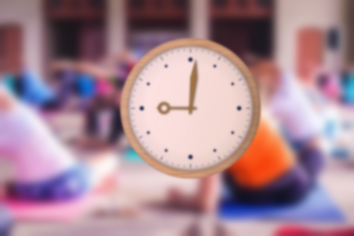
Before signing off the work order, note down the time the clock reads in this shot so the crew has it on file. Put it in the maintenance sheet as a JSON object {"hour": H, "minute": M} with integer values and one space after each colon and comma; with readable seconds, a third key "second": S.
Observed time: {"hour": 9, "minute": 1}
